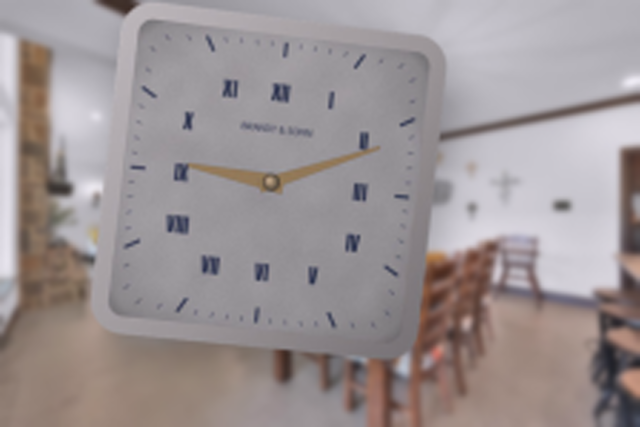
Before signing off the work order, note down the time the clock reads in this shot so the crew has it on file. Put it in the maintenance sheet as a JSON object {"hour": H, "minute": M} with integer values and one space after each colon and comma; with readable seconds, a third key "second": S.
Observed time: {"hour": 9, "minute": 11}
